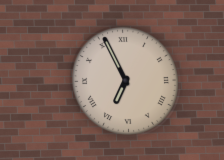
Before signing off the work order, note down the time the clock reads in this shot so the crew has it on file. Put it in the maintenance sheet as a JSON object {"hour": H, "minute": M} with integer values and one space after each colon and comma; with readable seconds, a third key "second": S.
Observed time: {"hour": 6, "minute": 56}
